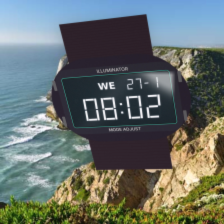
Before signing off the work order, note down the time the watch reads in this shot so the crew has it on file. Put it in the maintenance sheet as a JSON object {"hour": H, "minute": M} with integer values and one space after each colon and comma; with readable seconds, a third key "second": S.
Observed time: {"hour": 8, "minute": 2}
